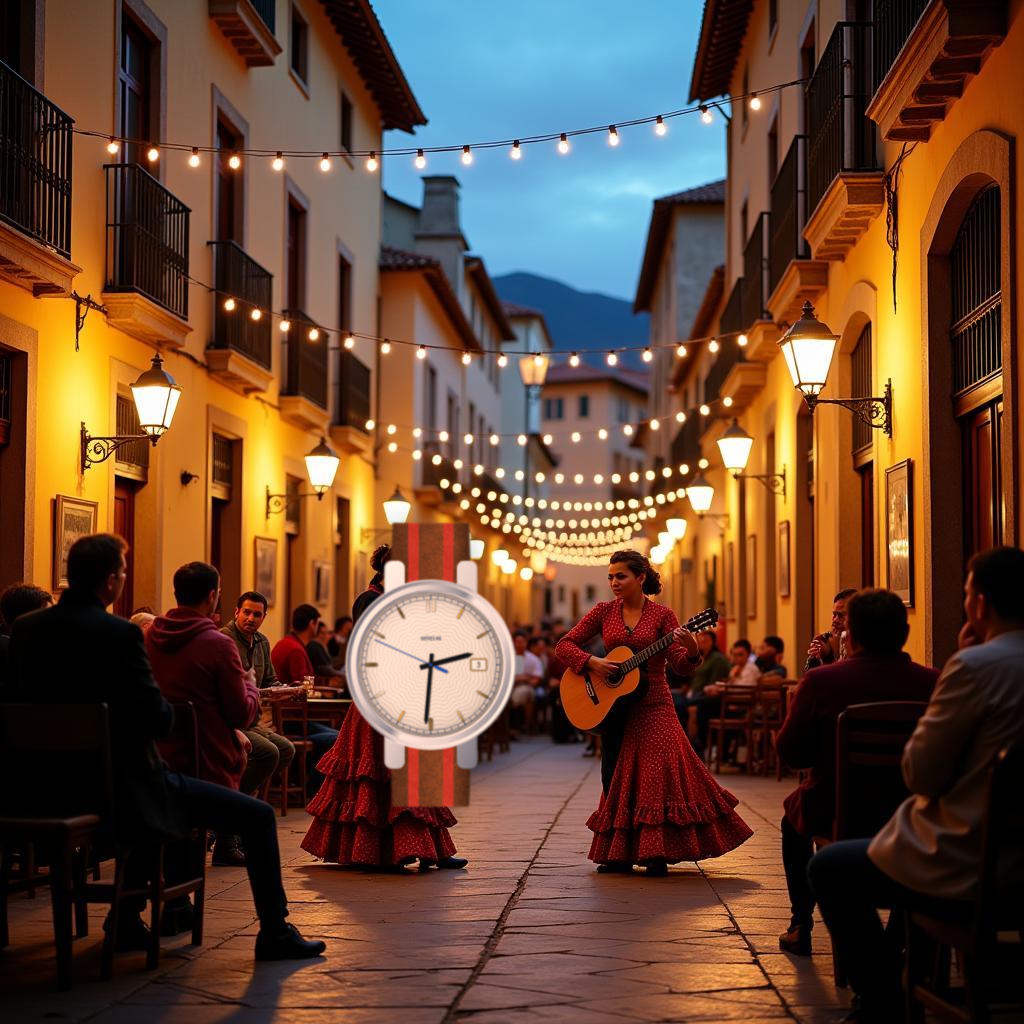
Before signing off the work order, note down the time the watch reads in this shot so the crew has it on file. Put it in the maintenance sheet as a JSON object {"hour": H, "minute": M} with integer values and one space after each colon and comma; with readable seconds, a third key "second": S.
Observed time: {"hour": 2, "minute": 30, "second": 49}
